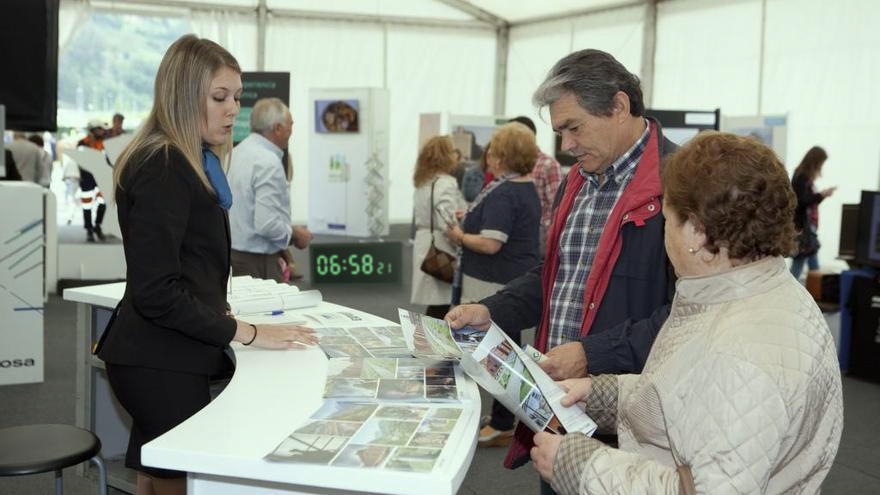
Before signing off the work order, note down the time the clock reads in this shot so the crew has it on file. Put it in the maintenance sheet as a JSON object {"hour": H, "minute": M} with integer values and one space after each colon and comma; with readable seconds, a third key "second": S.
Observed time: {"hour": 6, "minute": 58}
